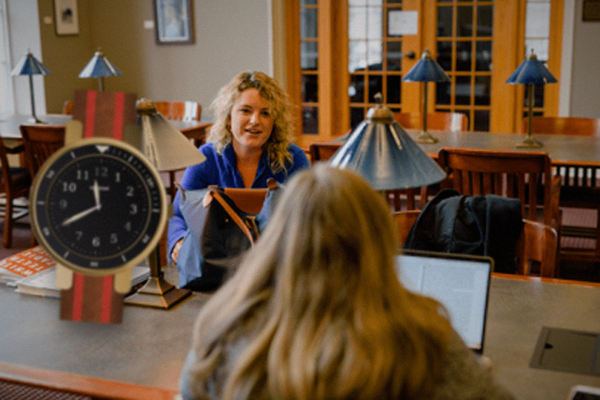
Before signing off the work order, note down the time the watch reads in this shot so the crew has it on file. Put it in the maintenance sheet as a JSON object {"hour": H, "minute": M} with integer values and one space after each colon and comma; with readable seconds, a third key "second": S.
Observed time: {"hour": 11, "minute": 40}
